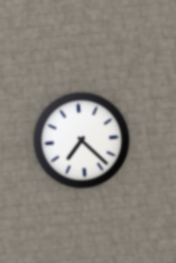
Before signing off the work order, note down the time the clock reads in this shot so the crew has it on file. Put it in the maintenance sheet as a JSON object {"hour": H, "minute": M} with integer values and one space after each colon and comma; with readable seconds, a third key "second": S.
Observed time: {"hour": 7, "minute": 23}
